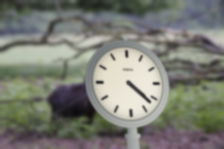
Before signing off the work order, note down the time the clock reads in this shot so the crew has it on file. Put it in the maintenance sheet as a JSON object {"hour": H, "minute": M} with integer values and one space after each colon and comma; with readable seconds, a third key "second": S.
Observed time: {"hour": 4, "minute": 22}
